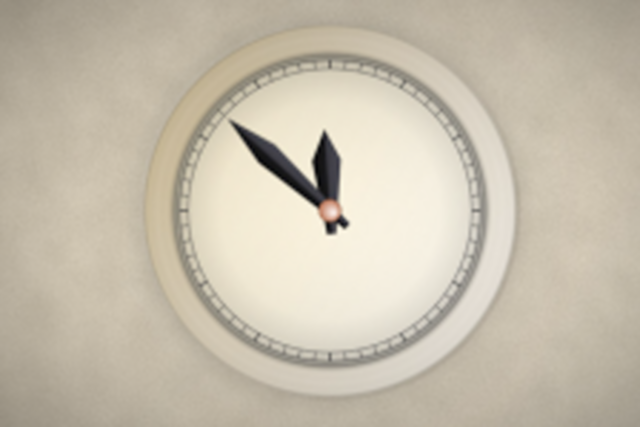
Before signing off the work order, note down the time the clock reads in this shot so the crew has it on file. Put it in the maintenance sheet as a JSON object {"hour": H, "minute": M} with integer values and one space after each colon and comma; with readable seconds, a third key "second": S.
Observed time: {"hour": 11, "minute": 52}
